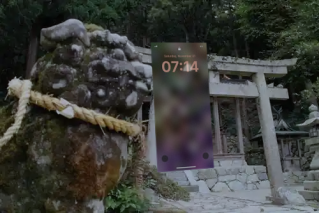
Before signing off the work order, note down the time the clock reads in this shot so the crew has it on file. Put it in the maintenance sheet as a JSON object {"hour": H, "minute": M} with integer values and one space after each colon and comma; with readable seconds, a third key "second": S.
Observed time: {"hour": 7, "minute": 14}
